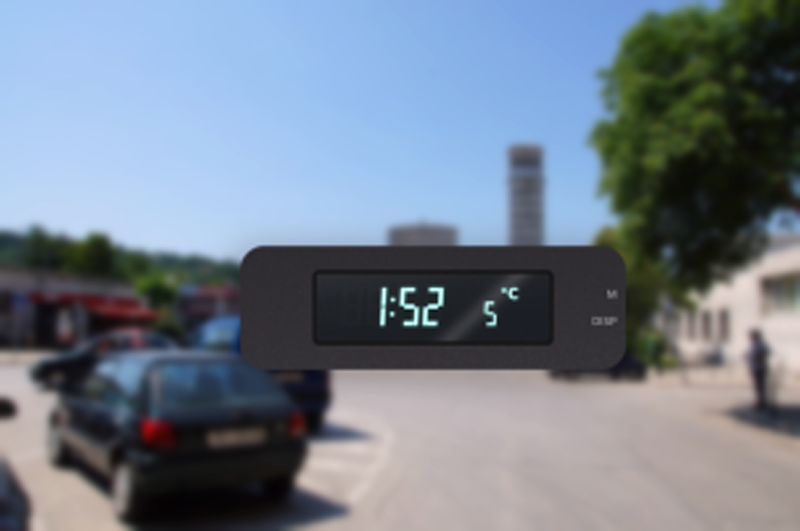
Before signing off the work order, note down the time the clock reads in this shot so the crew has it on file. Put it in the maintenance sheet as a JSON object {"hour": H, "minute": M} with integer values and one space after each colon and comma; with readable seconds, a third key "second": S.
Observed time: {"hour": 1, "minute": 52}
